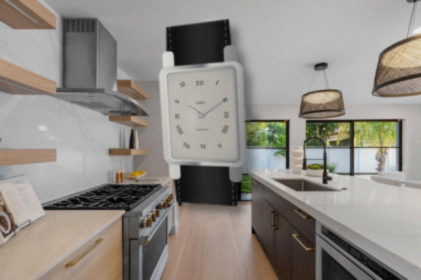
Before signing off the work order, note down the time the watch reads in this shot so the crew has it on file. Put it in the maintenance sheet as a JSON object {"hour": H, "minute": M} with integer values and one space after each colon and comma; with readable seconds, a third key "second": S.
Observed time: {"hour": 10, "minute": 10}
